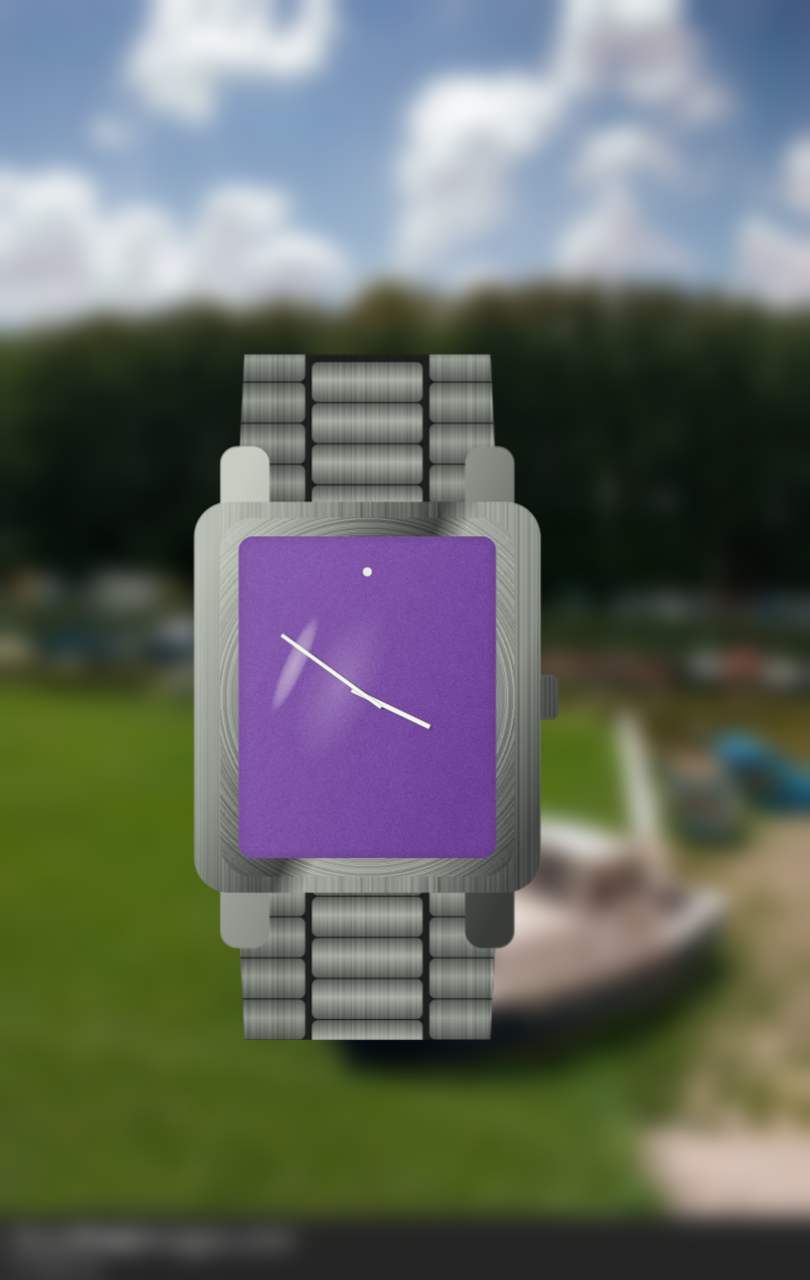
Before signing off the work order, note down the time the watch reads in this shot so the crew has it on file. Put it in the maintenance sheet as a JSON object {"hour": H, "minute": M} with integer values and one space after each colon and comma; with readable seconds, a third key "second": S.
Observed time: {"hour": 3, "minute": 51}
